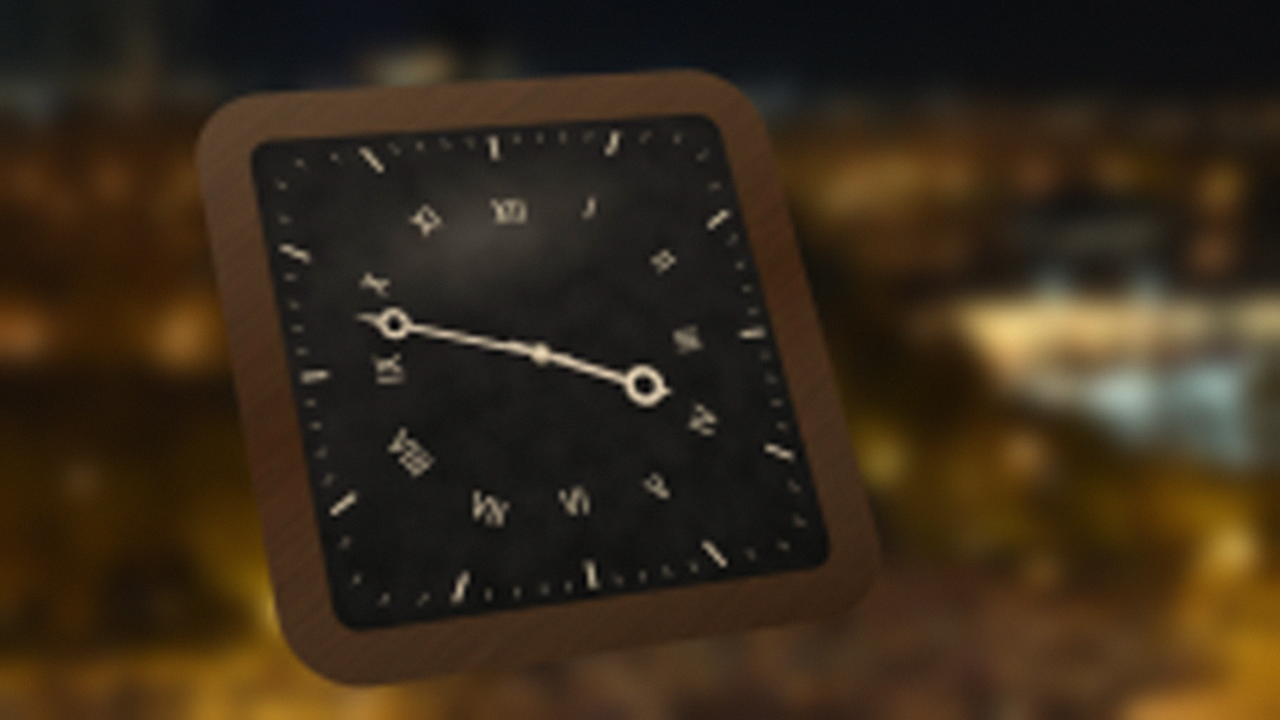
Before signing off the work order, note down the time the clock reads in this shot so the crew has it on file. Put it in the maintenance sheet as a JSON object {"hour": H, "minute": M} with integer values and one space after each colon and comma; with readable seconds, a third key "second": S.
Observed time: {"hour": 3, "minute": 48}
